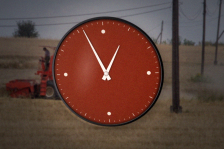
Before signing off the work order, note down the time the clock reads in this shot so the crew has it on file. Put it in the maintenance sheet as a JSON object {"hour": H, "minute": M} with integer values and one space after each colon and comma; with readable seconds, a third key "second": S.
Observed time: {"hour": 12, "minute": 56}
